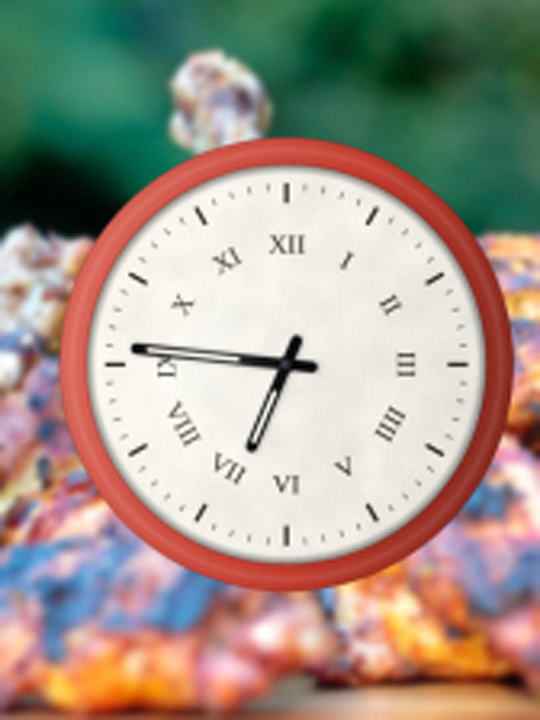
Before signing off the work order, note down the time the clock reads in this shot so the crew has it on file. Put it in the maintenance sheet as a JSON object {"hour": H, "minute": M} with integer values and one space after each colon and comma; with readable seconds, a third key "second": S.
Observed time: {"hour": 6, "minute": 46}
